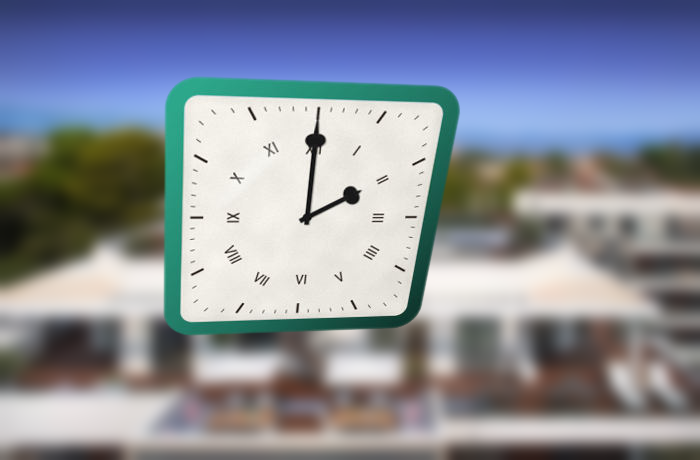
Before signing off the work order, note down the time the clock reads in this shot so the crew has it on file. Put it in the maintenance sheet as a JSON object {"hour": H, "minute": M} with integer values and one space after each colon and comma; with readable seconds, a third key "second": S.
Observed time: {"hour": 2, "minute": 0}
